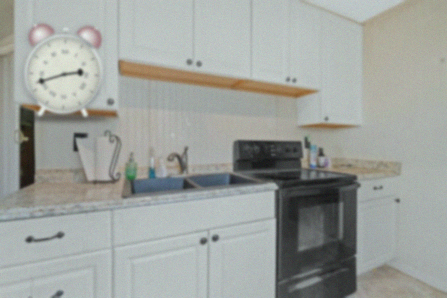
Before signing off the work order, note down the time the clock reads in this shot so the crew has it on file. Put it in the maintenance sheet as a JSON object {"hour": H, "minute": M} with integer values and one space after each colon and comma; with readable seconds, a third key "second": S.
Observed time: {"hour": 2, "minute": 42}
